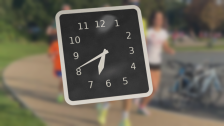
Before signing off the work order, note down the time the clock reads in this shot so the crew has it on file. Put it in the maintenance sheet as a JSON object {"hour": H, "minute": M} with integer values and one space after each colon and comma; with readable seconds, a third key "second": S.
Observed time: {"hour": 6, "minute": 41}
